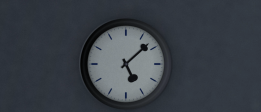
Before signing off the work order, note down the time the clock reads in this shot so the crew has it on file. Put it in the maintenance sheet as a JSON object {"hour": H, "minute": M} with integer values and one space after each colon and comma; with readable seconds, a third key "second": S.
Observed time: {"hour": 5, "minute": 8}
